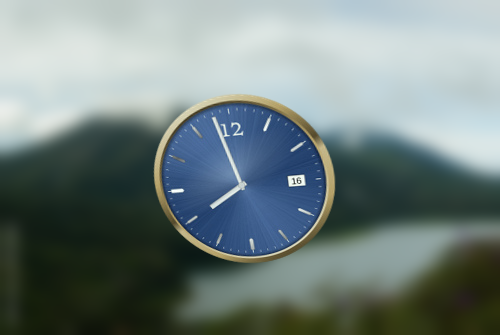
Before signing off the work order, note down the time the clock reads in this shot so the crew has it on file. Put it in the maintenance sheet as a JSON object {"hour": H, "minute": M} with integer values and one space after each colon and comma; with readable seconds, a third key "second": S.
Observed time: {"hour": 7, "minute": 58}
